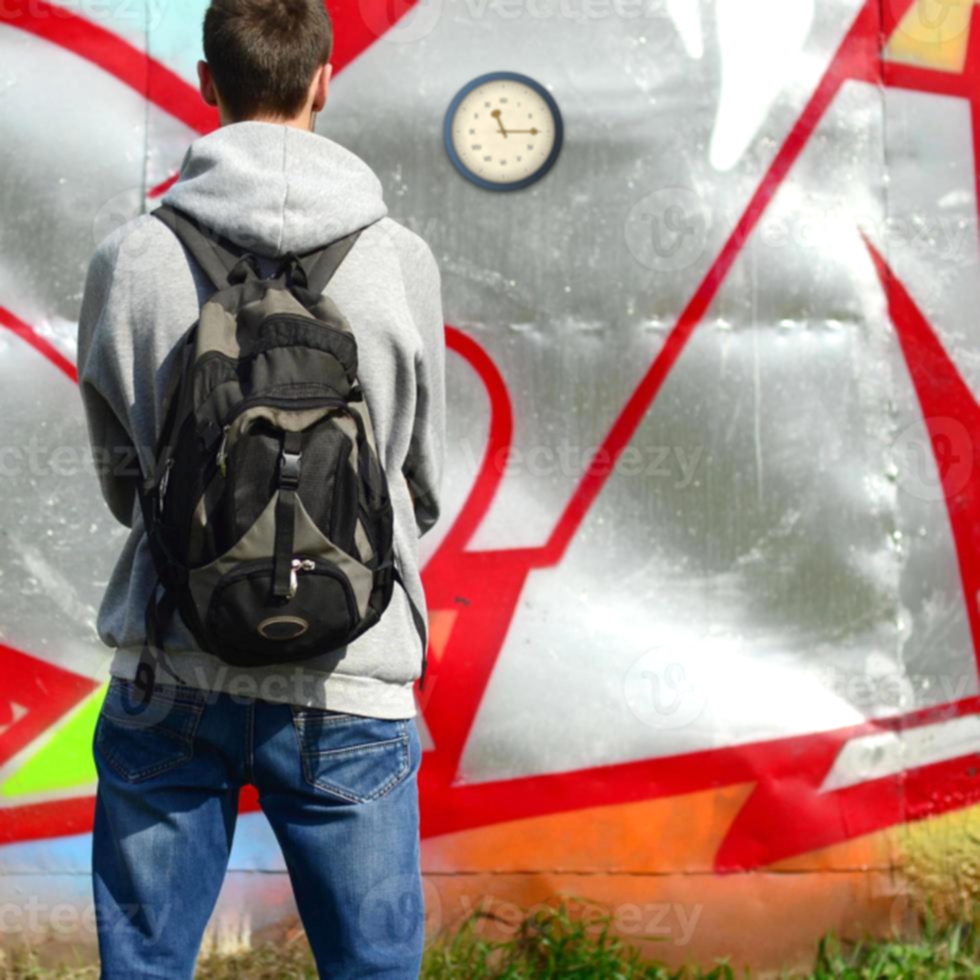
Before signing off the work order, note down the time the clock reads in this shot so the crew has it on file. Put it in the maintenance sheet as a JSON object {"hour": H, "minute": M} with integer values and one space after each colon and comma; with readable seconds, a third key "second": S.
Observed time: {"hour": 11, "minute": 15}
